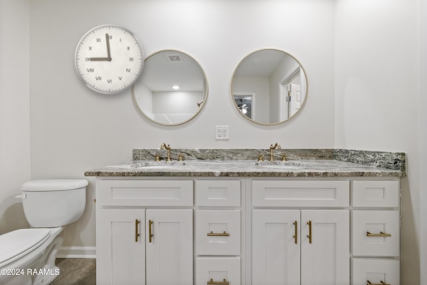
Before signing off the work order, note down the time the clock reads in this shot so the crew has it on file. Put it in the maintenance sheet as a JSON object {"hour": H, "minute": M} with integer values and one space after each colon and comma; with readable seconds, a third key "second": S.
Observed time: {"hour": 8, "minute": 59}
